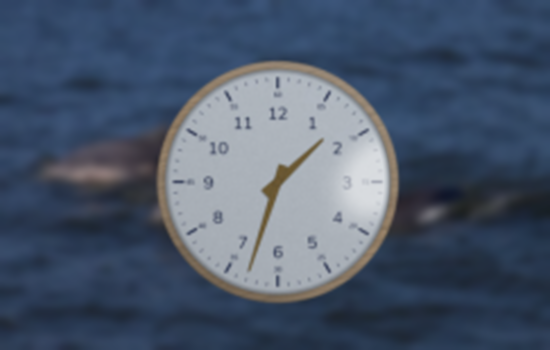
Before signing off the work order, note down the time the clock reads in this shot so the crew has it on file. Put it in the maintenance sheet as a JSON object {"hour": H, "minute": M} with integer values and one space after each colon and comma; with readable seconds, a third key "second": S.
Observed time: {"hour": 1, "minute": 33}
